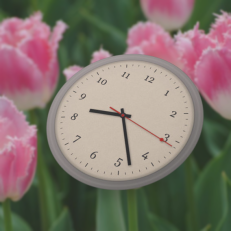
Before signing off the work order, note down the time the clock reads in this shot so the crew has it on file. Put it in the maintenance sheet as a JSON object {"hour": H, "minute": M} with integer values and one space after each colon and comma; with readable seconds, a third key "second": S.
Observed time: {"hour": 8, "minute": 23, "second": 16}
